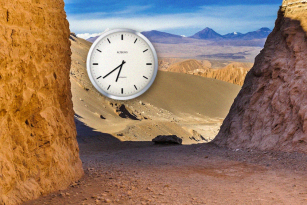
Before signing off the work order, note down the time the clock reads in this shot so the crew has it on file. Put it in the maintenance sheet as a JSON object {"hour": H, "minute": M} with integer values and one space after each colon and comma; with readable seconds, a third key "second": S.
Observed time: {"hour": 6, "minute": 39}
